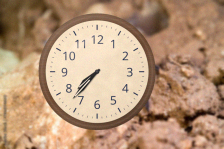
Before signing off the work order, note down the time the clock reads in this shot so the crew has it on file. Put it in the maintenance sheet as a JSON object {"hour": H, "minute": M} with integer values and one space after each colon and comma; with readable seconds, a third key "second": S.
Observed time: {"hour": 7, "minute": 37}
